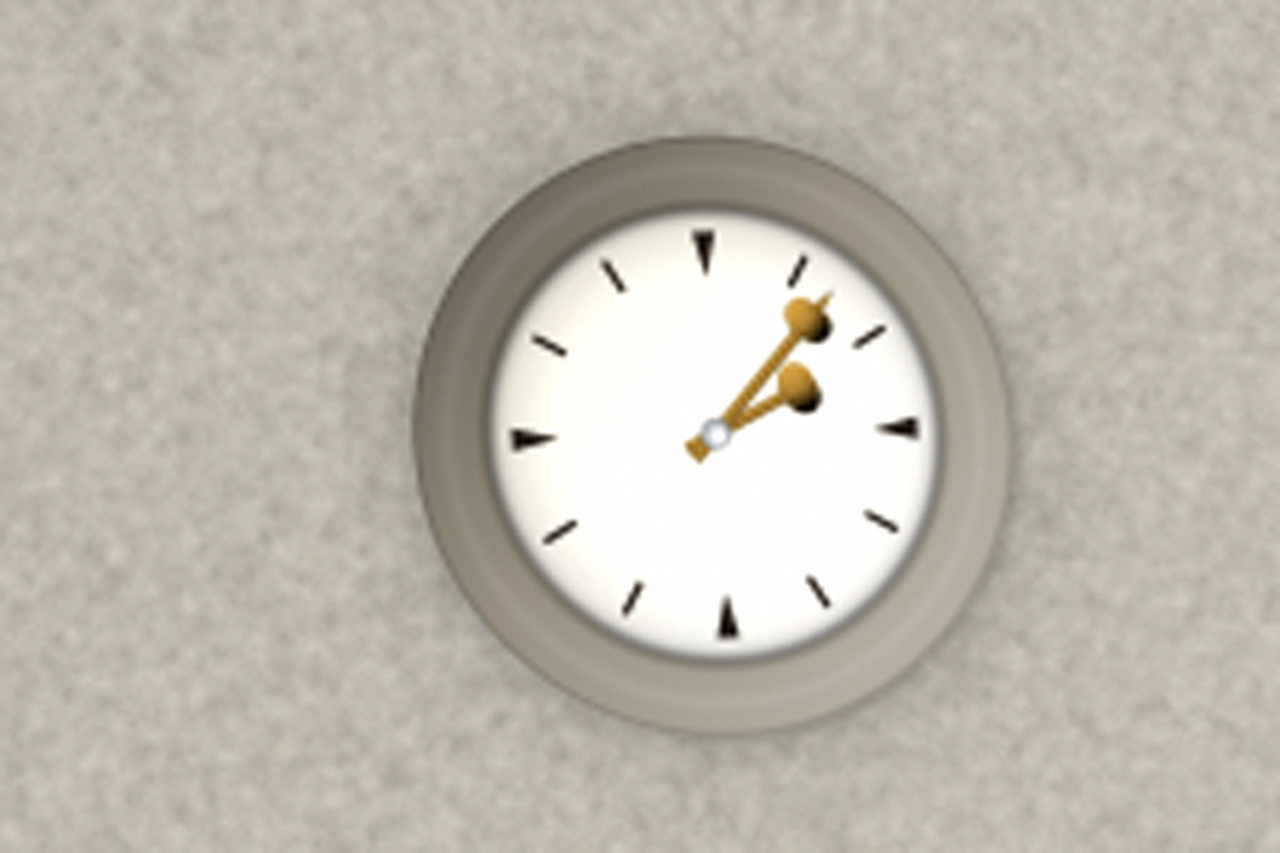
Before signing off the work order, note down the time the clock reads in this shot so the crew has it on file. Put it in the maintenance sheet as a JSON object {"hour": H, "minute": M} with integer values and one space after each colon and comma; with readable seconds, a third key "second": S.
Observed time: {"hour": 2, "minute": 7}
